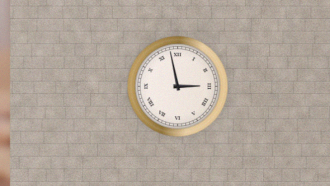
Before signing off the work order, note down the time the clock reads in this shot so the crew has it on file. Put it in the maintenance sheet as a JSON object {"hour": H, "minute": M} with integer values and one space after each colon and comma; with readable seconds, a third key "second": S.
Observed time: {"hour": 2, "minute": 58}
